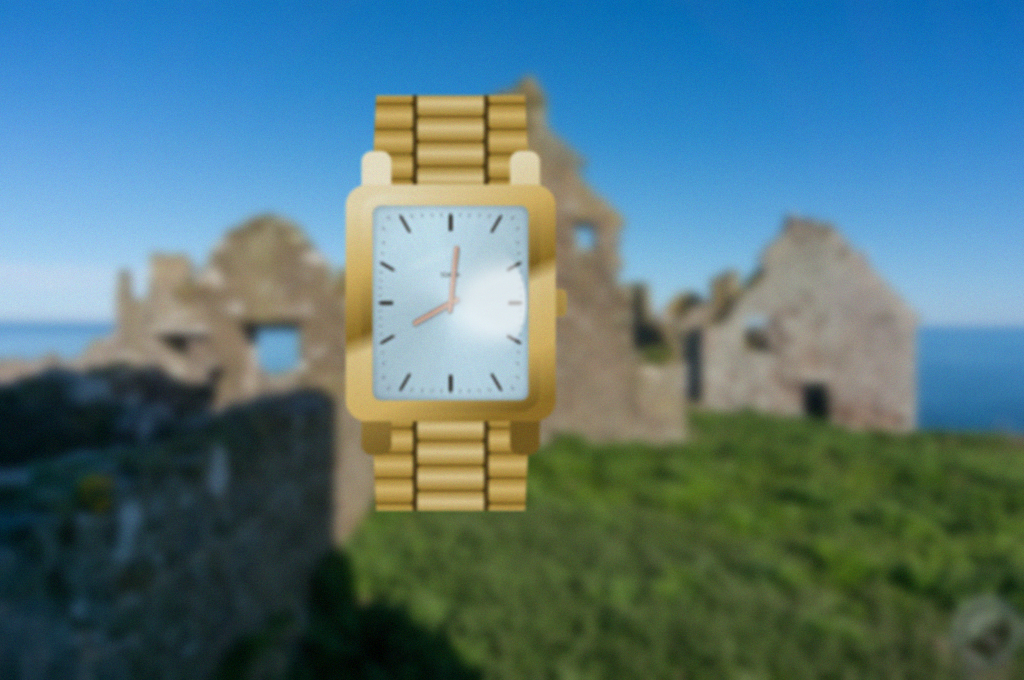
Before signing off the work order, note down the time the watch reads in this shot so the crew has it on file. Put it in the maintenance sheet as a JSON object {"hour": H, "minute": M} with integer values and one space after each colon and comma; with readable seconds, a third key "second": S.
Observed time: {"hour": 8, "minute": 1}
